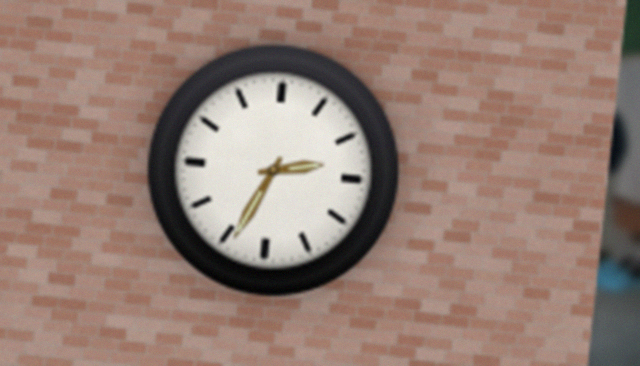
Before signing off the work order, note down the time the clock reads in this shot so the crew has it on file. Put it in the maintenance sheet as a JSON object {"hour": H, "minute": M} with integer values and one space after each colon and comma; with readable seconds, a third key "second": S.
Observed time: {"hour": 2, "minute": 34}
